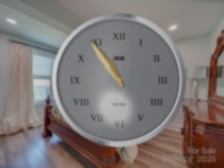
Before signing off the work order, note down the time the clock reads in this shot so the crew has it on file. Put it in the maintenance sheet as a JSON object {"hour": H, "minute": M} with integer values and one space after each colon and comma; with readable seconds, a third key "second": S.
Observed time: {"hour": 10, "minute": 54}
